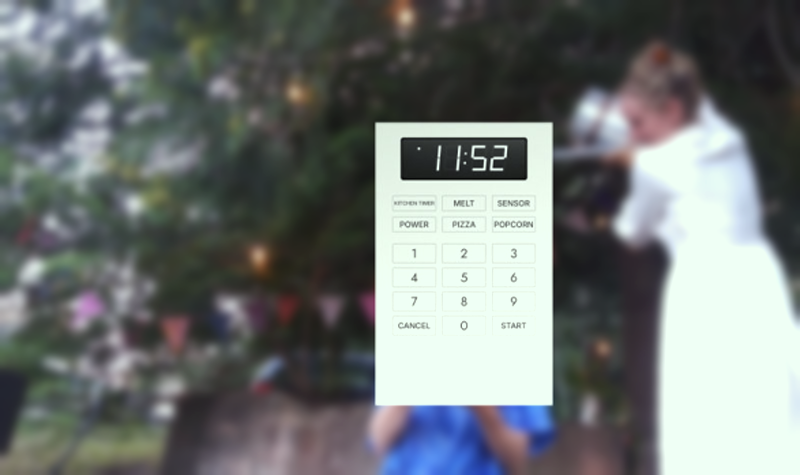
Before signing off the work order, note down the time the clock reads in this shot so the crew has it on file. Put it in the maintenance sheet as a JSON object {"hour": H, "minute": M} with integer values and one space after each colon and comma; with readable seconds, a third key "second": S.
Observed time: {"hour": 11, "minute": 52}
